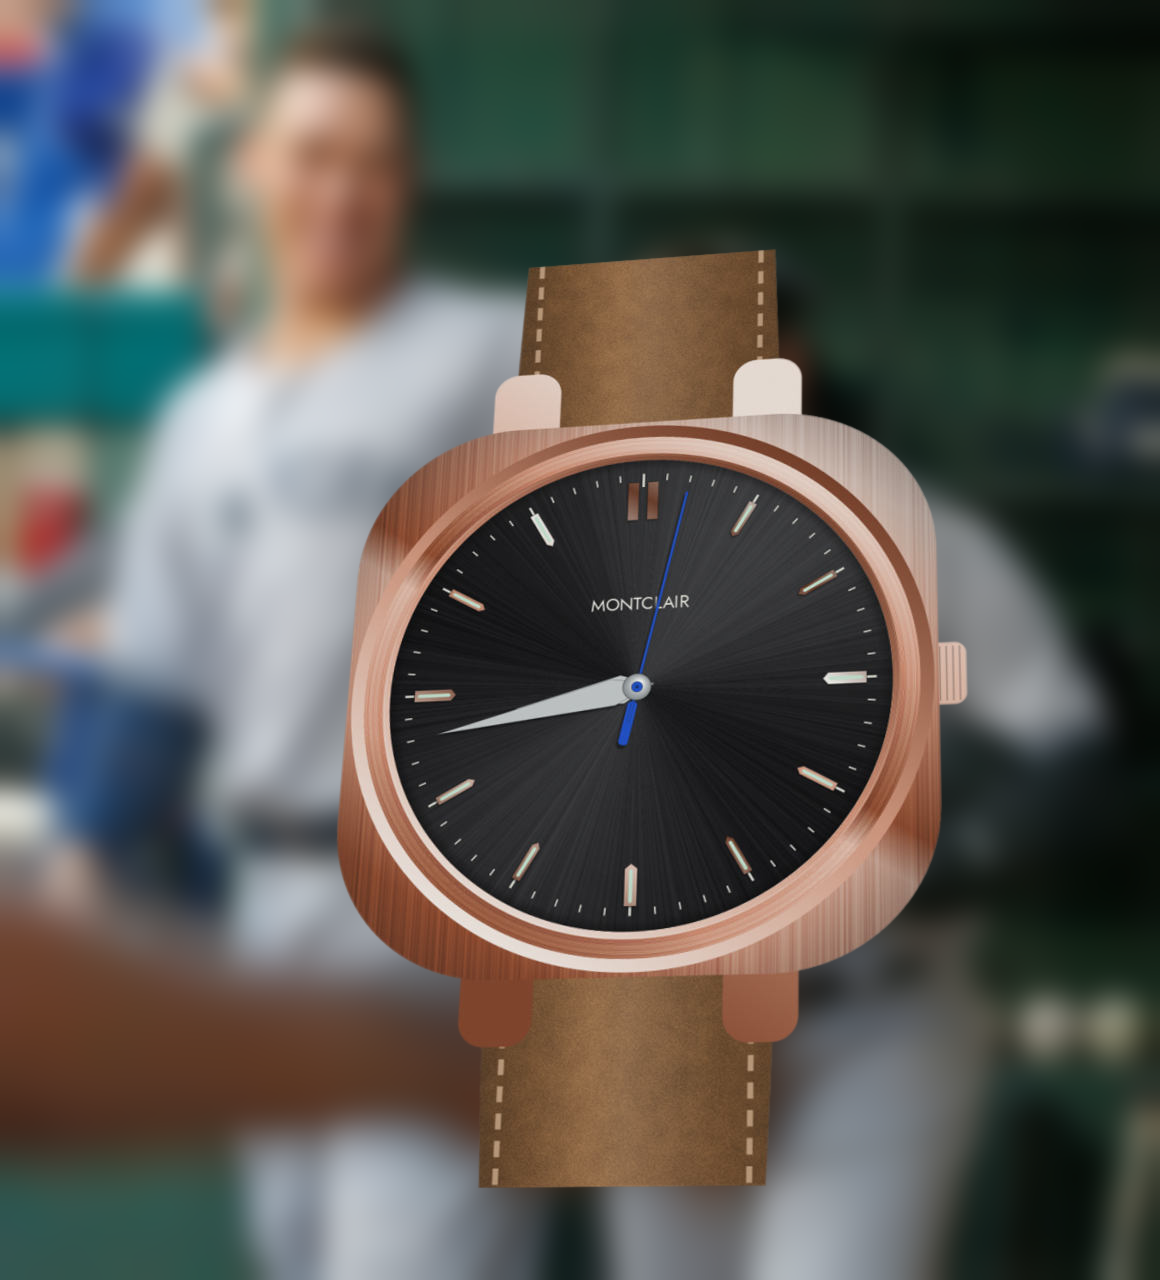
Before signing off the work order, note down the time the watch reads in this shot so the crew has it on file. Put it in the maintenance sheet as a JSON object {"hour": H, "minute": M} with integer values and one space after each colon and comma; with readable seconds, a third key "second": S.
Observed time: {"hour": 8, "minute": 43, "second": 2}
